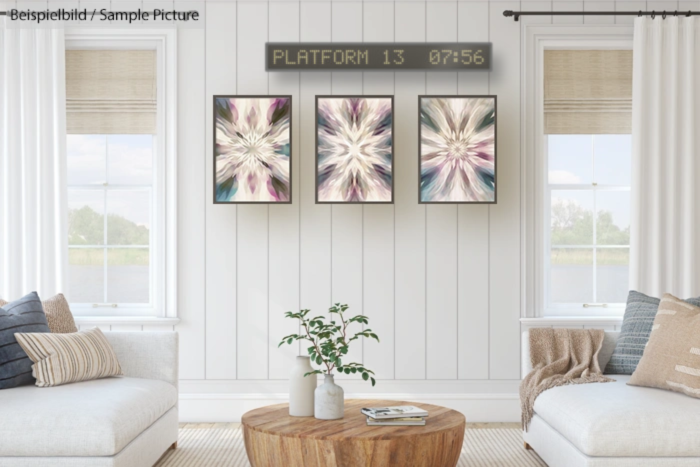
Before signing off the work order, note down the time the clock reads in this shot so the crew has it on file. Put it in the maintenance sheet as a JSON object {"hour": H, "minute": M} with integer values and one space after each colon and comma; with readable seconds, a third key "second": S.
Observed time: {"hour": 7, "minute": 56}
